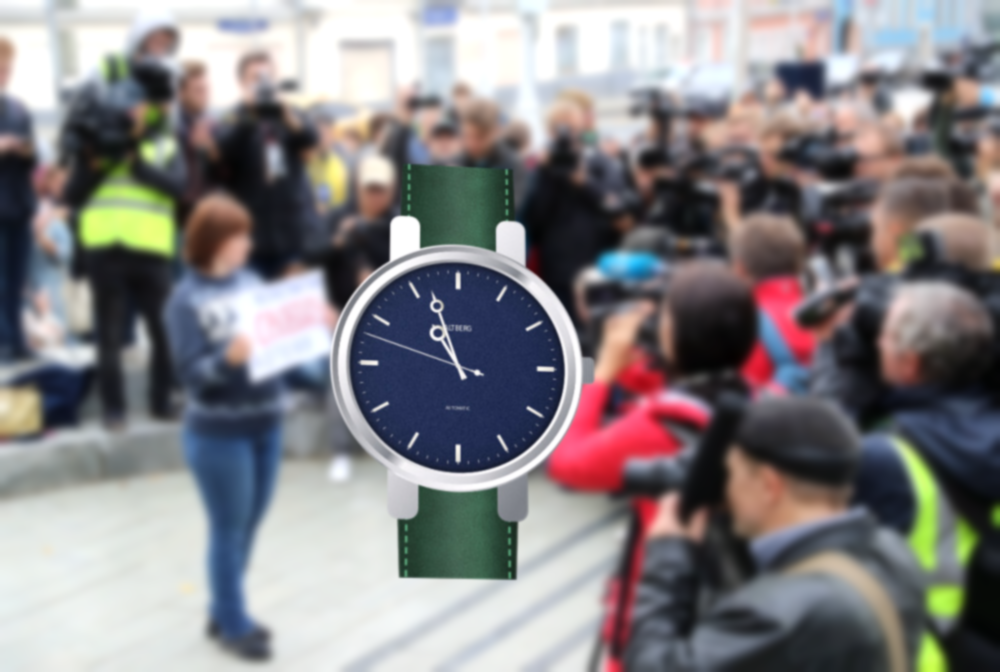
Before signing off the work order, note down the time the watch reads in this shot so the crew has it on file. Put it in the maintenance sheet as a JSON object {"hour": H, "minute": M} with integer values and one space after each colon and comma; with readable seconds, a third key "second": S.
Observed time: {"hour": 10, "minute": 56, "second": 48}
